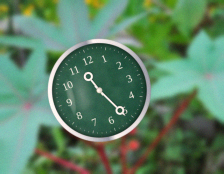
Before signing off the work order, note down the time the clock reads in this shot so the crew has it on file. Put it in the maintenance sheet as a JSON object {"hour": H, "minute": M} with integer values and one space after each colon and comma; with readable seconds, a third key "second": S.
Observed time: {"hour": 11, "minute": 26}
